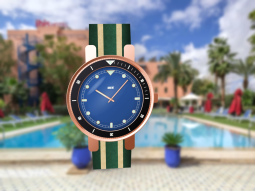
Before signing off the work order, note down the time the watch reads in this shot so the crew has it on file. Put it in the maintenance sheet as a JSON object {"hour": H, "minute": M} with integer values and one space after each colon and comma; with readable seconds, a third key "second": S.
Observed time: {"hour": 10, "minute": 7}
